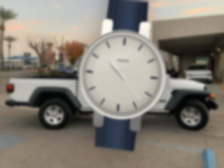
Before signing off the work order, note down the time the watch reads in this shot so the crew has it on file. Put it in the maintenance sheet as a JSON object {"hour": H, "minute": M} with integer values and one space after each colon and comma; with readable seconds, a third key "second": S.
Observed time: {"hour": 10, "minute": 23}
